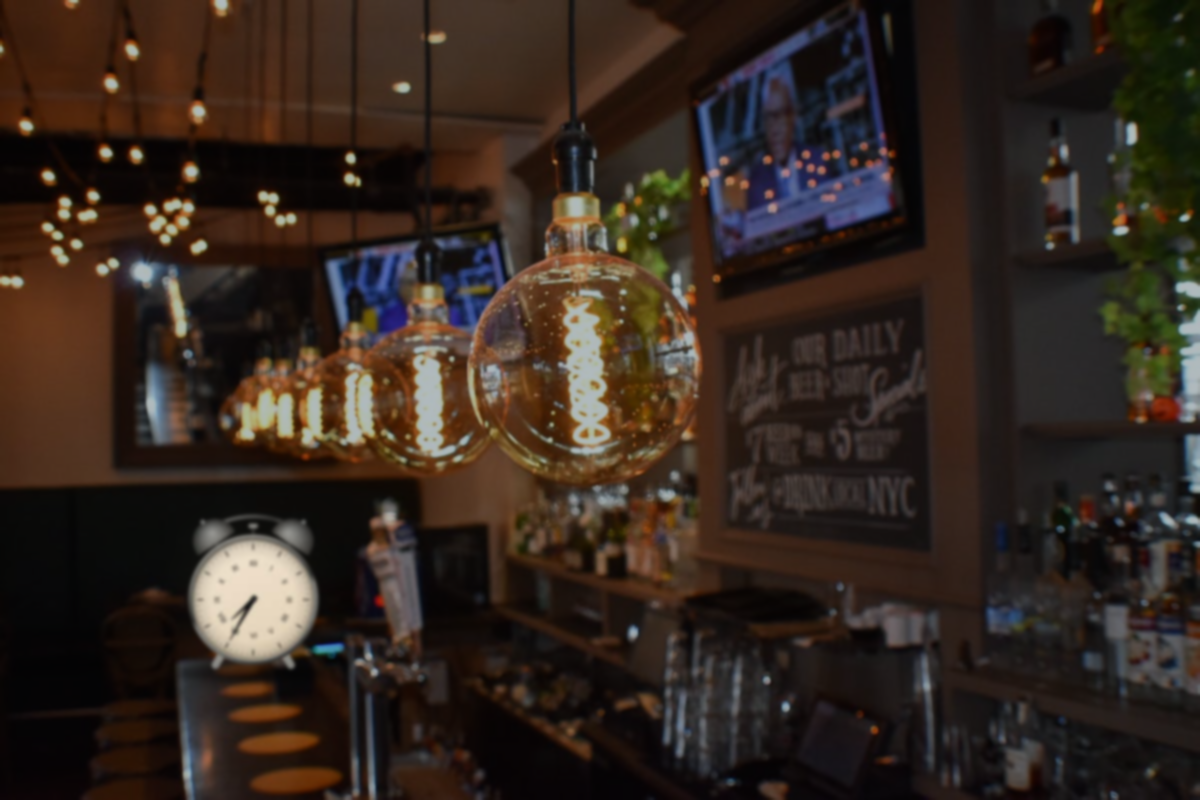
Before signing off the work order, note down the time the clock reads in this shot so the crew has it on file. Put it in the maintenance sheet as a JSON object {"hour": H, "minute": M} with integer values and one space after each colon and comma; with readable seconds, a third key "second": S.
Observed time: {"hour": 7, "minute": 35}
